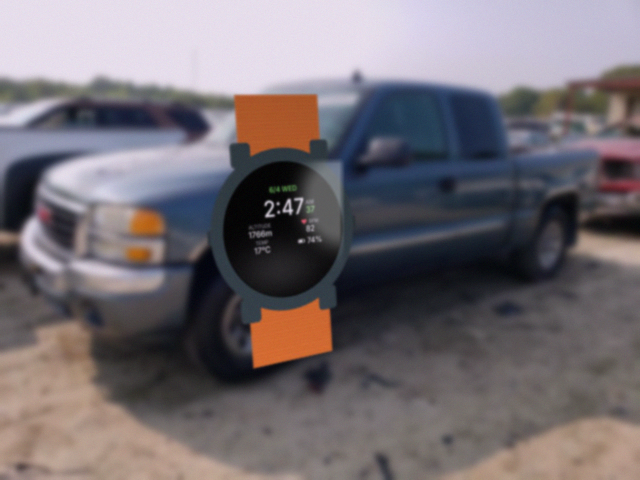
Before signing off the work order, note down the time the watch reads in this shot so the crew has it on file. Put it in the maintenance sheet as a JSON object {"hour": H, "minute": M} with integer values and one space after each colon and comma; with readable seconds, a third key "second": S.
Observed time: {"hour": 2, "minute": 47}
